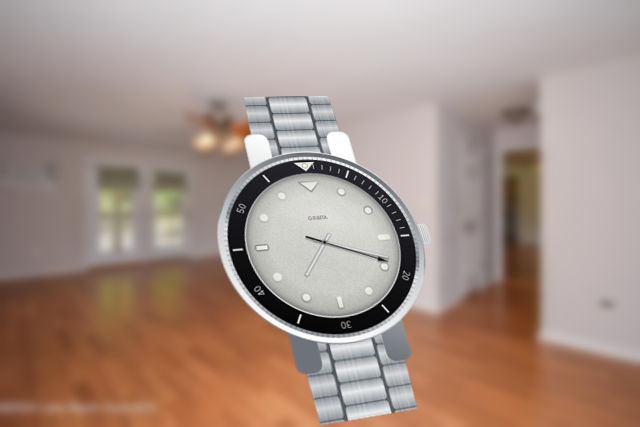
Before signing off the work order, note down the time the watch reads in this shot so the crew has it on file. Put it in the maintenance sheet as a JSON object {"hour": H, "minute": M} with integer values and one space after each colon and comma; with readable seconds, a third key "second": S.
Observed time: {"hour": 7, "minute": 18, "second": 19}
